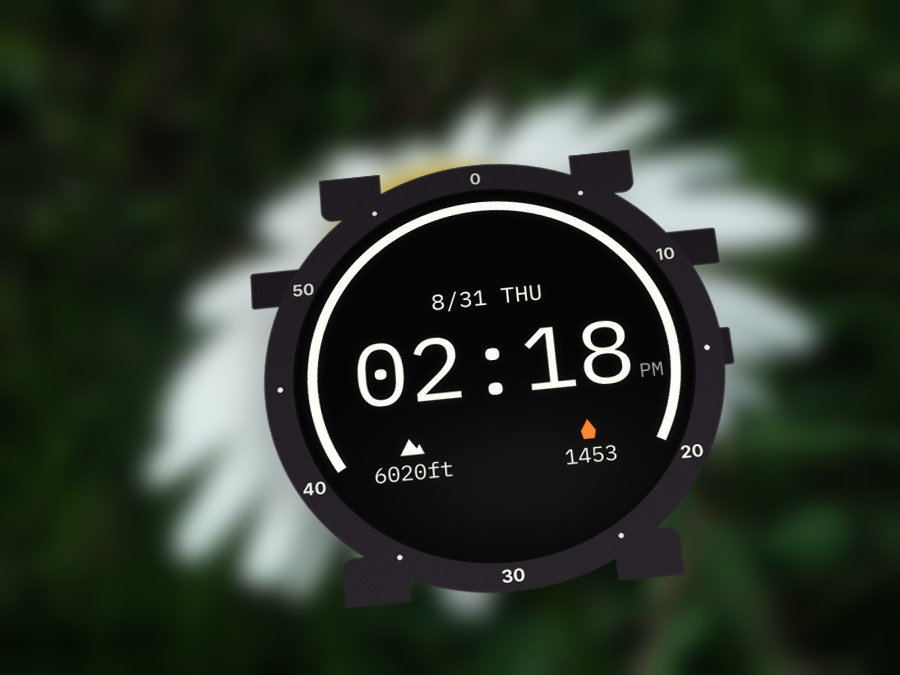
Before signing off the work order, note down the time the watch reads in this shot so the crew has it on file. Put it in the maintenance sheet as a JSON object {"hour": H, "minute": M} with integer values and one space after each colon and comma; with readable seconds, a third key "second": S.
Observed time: {"hour": 2, "minute": 18}
